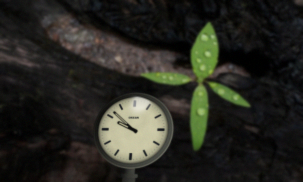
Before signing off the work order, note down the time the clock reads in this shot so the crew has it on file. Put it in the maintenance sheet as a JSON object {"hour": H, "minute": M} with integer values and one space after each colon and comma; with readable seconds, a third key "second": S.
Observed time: {"hour": 9, "minute": 52}
